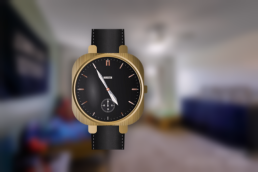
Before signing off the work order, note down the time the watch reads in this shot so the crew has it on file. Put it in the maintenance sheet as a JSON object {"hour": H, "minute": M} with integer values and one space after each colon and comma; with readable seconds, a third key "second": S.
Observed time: {"hour": 4, "minute": 55}
